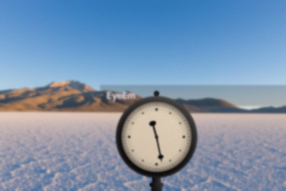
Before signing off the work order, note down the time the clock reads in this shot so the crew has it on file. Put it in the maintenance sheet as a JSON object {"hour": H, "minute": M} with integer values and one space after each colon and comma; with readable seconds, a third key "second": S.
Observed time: {"hour": 11, "minute": 28}
